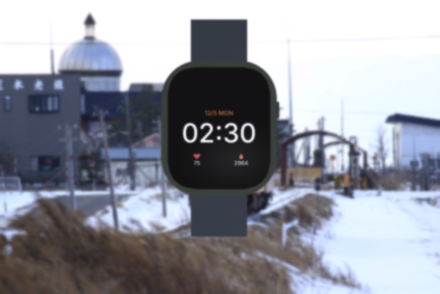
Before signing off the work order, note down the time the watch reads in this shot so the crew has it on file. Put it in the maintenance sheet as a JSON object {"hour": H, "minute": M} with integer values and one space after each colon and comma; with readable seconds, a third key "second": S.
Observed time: {"hour": 2, "minute": 30}
